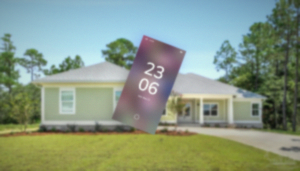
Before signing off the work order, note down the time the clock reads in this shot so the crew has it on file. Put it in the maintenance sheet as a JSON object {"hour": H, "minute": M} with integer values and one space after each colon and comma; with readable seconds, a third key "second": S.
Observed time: {"hour": 23, "minute": 6}
